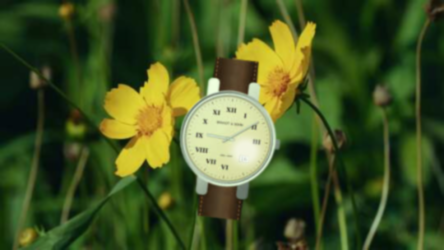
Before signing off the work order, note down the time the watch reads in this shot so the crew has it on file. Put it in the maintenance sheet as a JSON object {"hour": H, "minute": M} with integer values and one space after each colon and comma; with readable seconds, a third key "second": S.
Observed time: {"hour": 9, "minute": 9}
